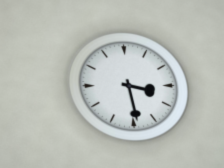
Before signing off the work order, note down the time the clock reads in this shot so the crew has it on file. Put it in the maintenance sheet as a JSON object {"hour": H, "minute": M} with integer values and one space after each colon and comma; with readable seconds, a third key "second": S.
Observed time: {"hour": 3, "minute": 29}
